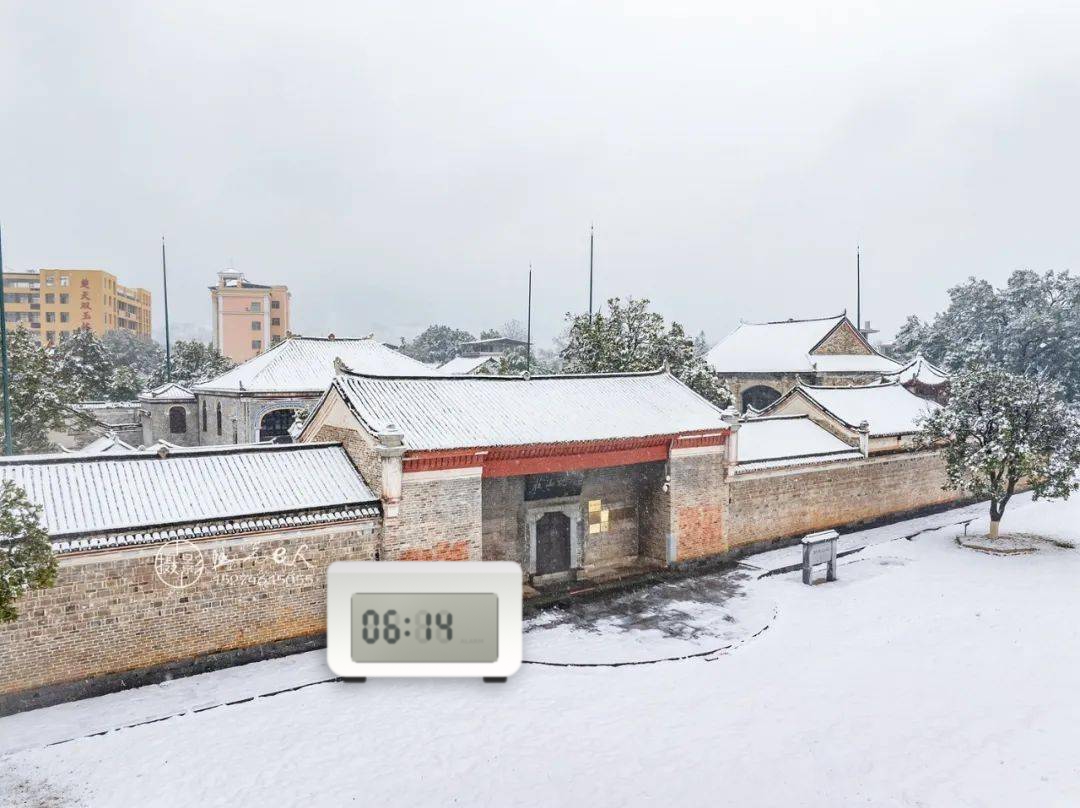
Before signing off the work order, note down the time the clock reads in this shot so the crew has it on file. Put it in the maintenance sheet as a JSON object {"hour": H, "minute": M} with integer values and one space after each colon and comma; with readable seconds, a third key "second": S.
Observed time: {"hour": 6, "minute": 14}
